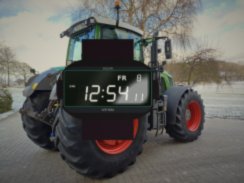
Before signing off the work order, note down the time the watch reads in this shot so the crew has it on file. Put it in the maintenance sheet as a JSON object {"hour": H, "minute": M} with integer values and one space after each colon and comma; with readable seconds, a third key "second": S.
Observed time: {"hour": 12, "minute": 54}
